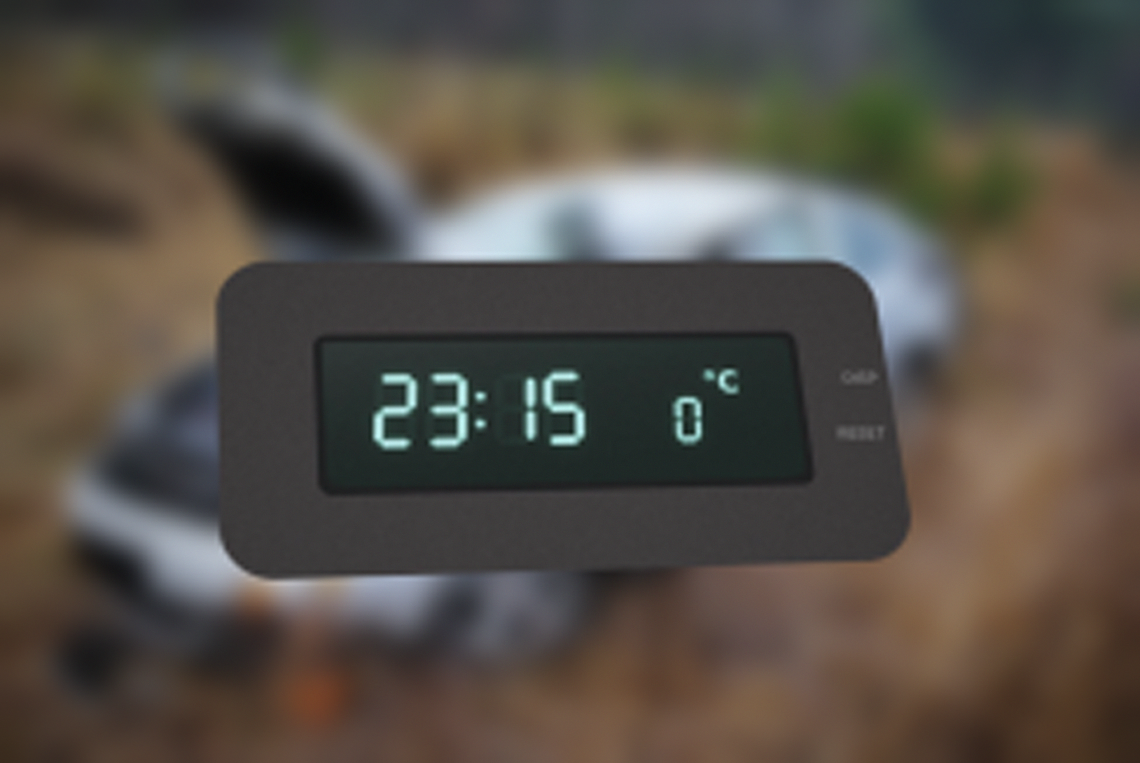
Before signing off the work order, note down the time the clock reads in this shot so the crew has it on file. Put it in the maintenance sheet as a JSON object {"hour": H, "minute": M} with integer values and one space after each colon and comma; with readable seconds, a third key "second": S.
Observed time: {"hour": 23, "minute": 15}
